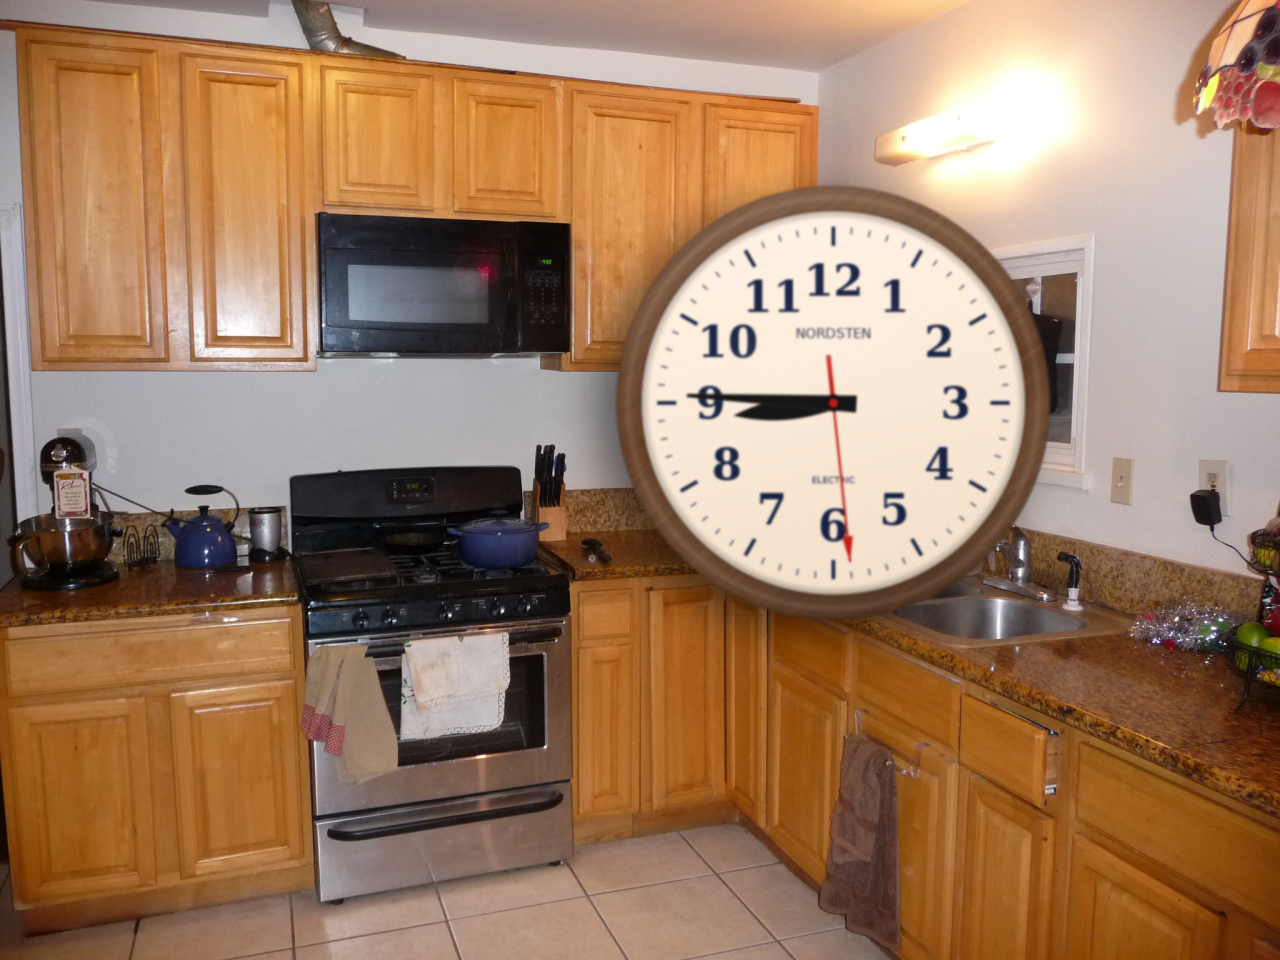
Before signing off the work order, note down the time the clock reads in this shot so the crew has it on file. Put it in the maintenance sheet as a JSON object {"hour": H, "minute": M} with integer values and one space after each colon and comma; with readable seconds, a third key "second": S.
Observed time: {"hour": 8, "minute": 45, "second": 29}
